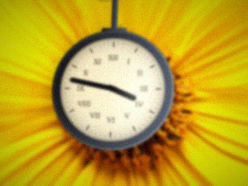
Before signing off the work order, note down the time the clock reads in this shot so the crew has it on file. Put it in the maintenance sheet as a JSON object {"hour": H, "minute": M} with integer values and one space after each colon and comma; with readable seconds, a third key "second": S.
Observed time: {"hour": 3, "minute": 47}
